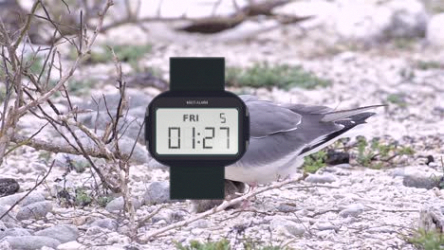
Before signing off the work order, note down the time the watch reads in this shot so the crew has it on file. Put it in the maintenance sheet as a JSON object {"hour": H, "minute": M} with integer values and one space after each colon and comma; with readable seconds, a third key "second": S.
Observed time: {"hour": 1, "minute": 27}
